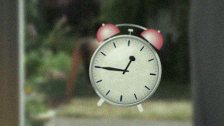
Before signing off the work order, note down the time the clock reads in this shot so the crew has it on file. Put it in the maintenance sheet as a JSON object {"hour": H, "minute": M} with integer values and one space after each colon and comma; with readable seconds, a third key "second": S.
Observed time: {"hour": 12, "minute": 45}
